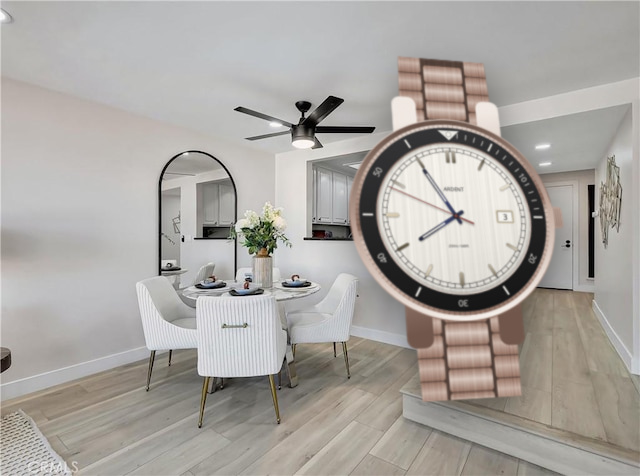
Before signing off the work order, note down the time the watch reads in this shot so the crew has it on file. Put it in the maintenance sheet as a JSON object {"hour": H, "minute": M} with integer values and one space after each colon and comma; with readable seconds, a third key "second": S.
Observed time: {"hour": 7, "minute": 54, "second": 49}
